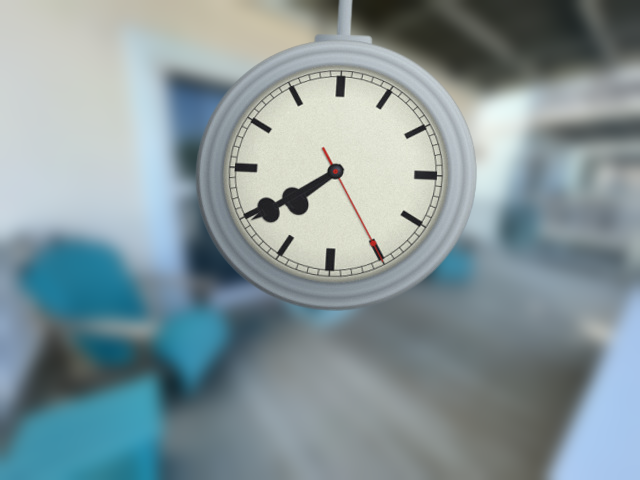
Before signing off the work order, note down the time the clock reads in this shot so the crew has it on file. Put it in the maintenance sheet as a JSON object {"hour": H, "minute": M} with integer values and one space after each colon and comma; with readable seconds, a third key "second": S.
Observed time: {"hour": 7, "minute": 39, "second": 25}
